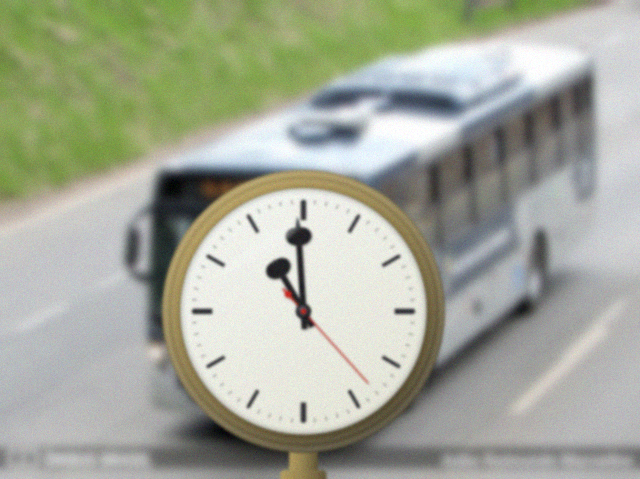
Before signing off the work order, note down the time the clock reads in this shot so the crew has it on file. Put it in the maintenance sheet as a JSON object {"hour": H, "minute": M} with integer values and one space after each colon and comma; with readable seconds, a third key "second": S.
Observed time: {"hour": 10, "minute": 59, "second": 23}
